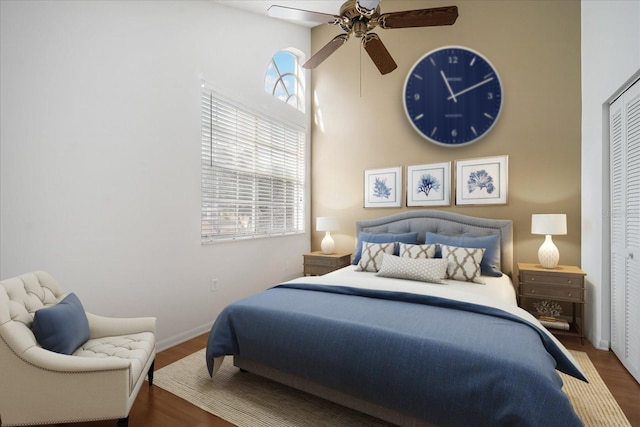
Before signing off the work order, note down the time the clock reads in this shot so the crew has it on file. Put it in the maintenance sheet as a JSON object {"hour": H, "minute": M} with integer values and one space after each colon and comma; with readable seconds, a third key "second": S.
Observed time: {"hour": 11, "minute": 11}
